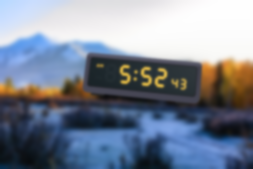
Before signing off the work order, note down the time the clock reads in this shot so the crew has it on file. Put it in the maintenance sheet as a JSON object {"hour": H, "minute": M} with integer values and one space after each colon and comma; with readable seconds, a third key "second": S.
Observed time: {"hour": 5, "minute": 52}
